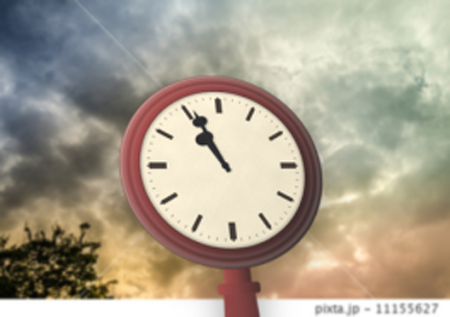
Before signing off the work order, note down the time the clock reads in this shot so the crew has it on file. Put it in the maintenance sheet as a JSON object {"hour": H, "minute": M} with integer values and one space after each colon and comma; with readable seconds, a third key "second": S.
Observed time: {"hour": 10, "minute": 56}
